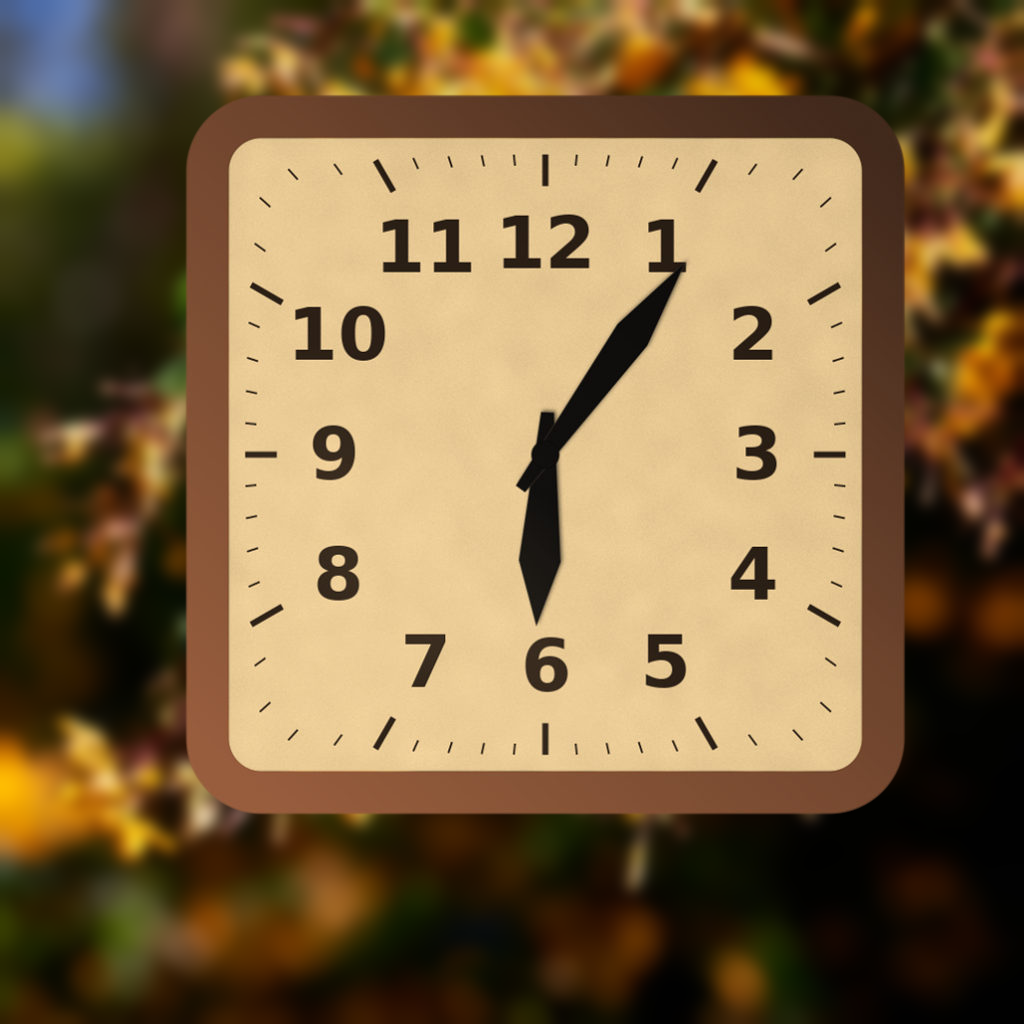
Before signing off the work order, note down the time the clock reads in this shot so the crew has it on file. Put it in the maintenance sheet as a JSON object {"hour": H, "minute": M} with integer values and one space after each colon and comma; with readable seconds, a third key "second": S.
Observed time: {"hour": 6, "minute": 6}
